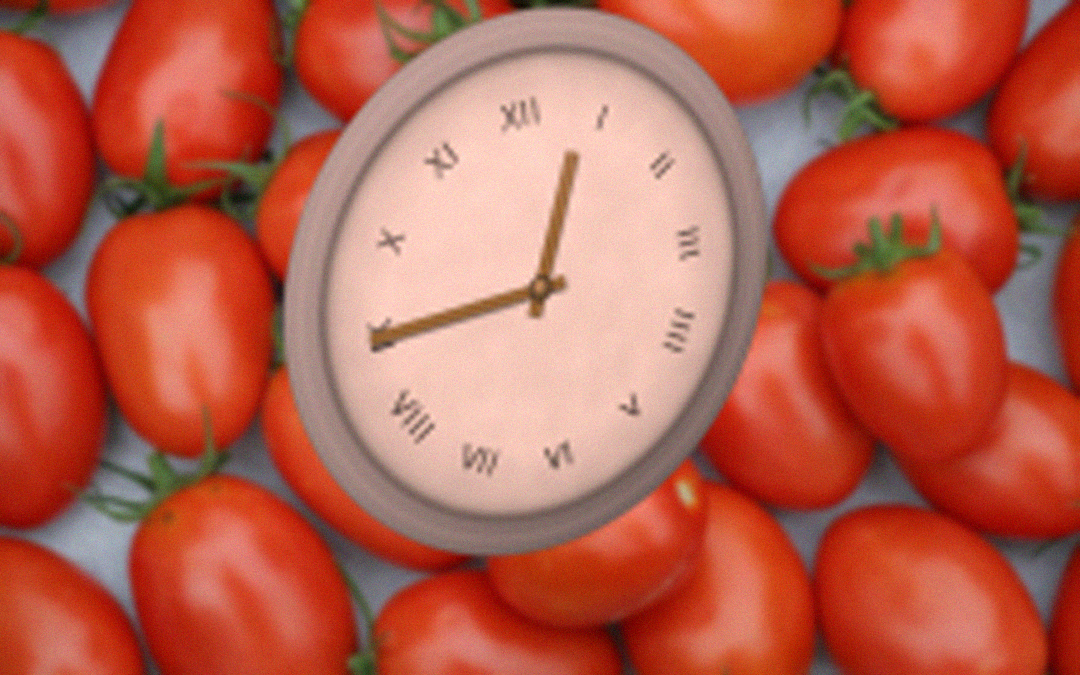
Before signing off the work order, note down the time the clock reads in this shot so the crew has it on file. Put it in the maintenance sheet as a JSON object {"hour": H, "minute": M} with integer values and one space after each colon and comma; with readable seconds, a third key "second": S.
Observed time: {"hour": 12, "minute": 45}
